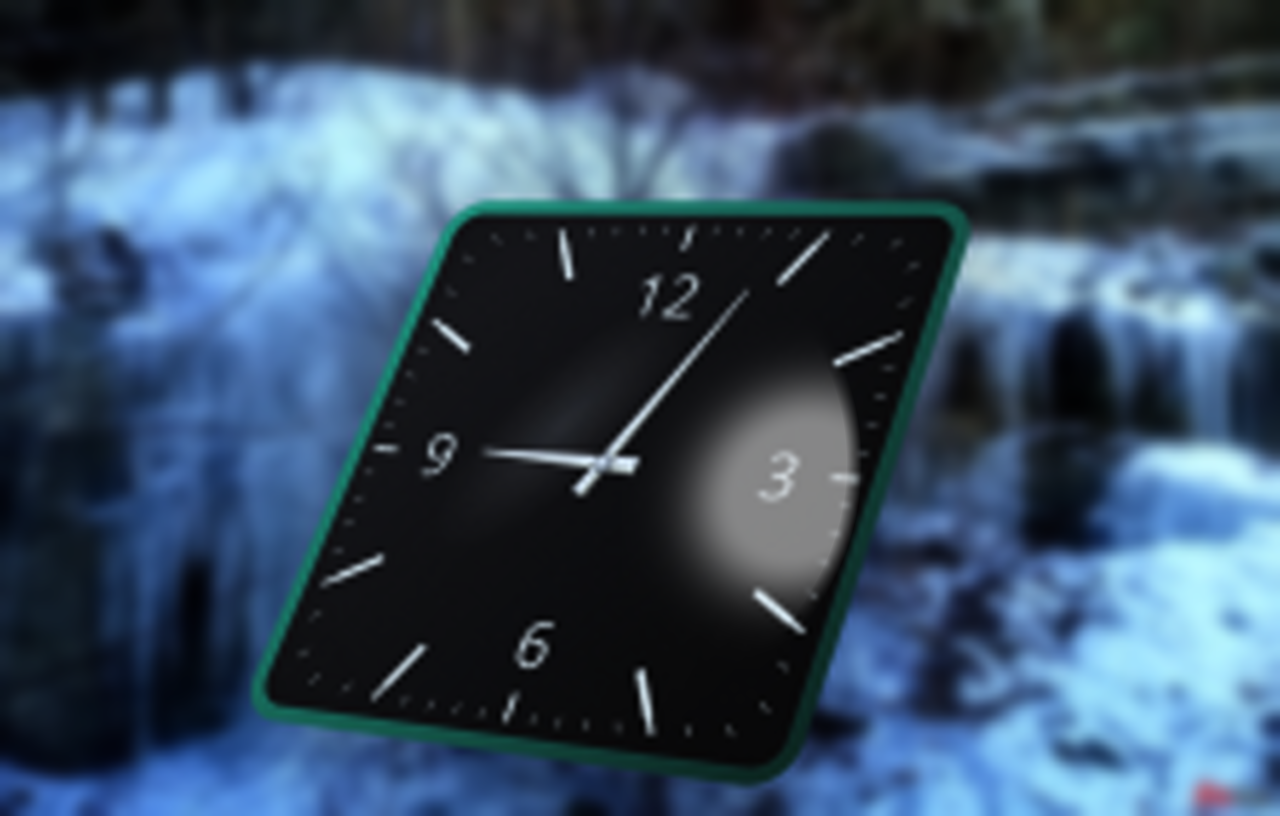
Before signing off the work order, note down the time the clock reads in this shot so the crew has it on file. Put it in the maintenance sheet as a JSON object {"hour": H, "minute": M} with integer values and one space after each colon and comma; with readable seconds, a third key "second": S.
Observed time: {"hour": 9, "minute": 4}
